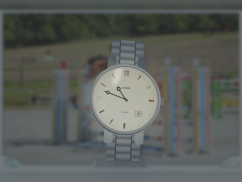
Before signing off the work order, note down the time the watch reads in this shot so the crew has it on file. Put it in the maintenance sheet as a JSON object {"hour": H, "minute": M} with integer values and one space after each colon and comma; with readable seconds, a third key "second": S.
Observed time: {"hour": 10, "minute": 48}
